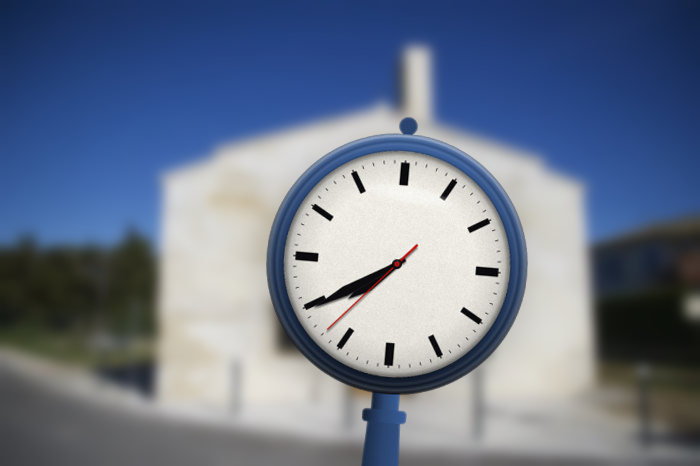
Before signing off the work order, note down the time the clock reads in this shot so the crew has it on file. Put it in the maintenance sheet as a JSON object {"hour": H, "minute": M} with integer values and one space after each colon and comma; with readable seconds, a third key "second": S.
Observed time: {"hour": 7, "minute": 39, "second": 37}
